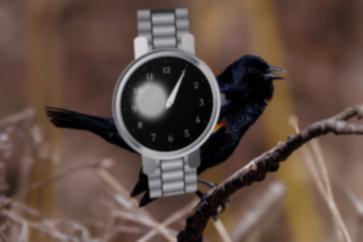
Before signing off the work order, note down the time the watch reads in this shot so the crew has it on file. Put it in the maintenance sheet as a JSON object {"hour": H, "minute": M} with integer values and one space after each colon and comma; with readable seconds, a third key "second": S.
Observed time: {"hour": 1, "minute": 5}
